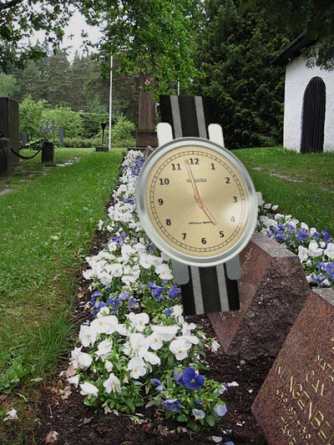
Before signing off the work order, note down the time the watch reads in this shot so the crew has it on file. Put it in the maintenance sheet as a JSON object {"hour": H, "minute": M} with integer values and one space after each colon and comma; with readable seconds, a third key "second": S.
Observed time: {"hour": 4, "minute": 58}
